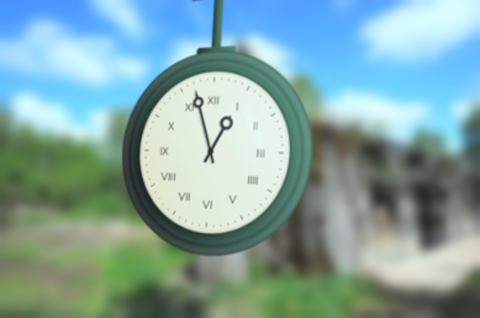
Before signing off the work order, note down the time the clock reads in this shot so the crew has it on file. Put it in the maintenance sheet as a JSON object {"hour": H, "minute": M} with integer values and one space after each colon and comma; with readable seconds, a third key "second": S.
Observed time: {"hour": 12, "minute": 57}
